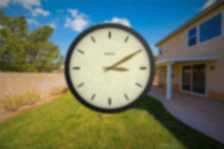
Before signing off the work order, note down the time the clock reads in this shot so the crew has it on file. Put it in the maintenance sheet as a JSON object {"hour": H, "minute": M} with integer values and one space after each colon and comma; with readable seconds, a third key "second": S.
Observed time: {"hour": 3, "minute": 10}
